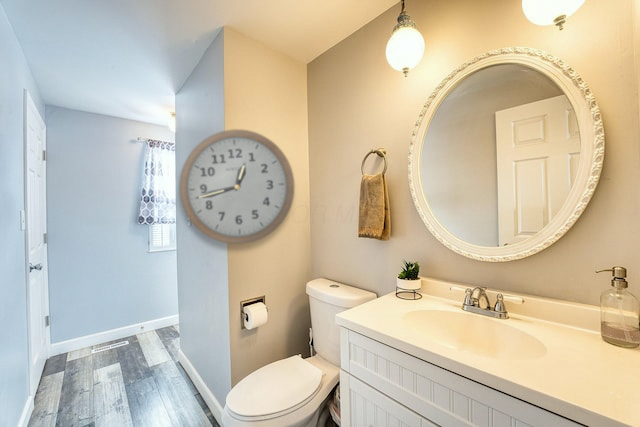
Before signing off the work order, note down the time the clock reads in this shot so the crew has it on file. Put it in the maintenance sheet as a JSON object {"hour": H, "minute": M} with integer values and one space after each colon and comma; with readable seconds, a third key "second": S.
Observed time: {"hour": 12, "minute": 43}
